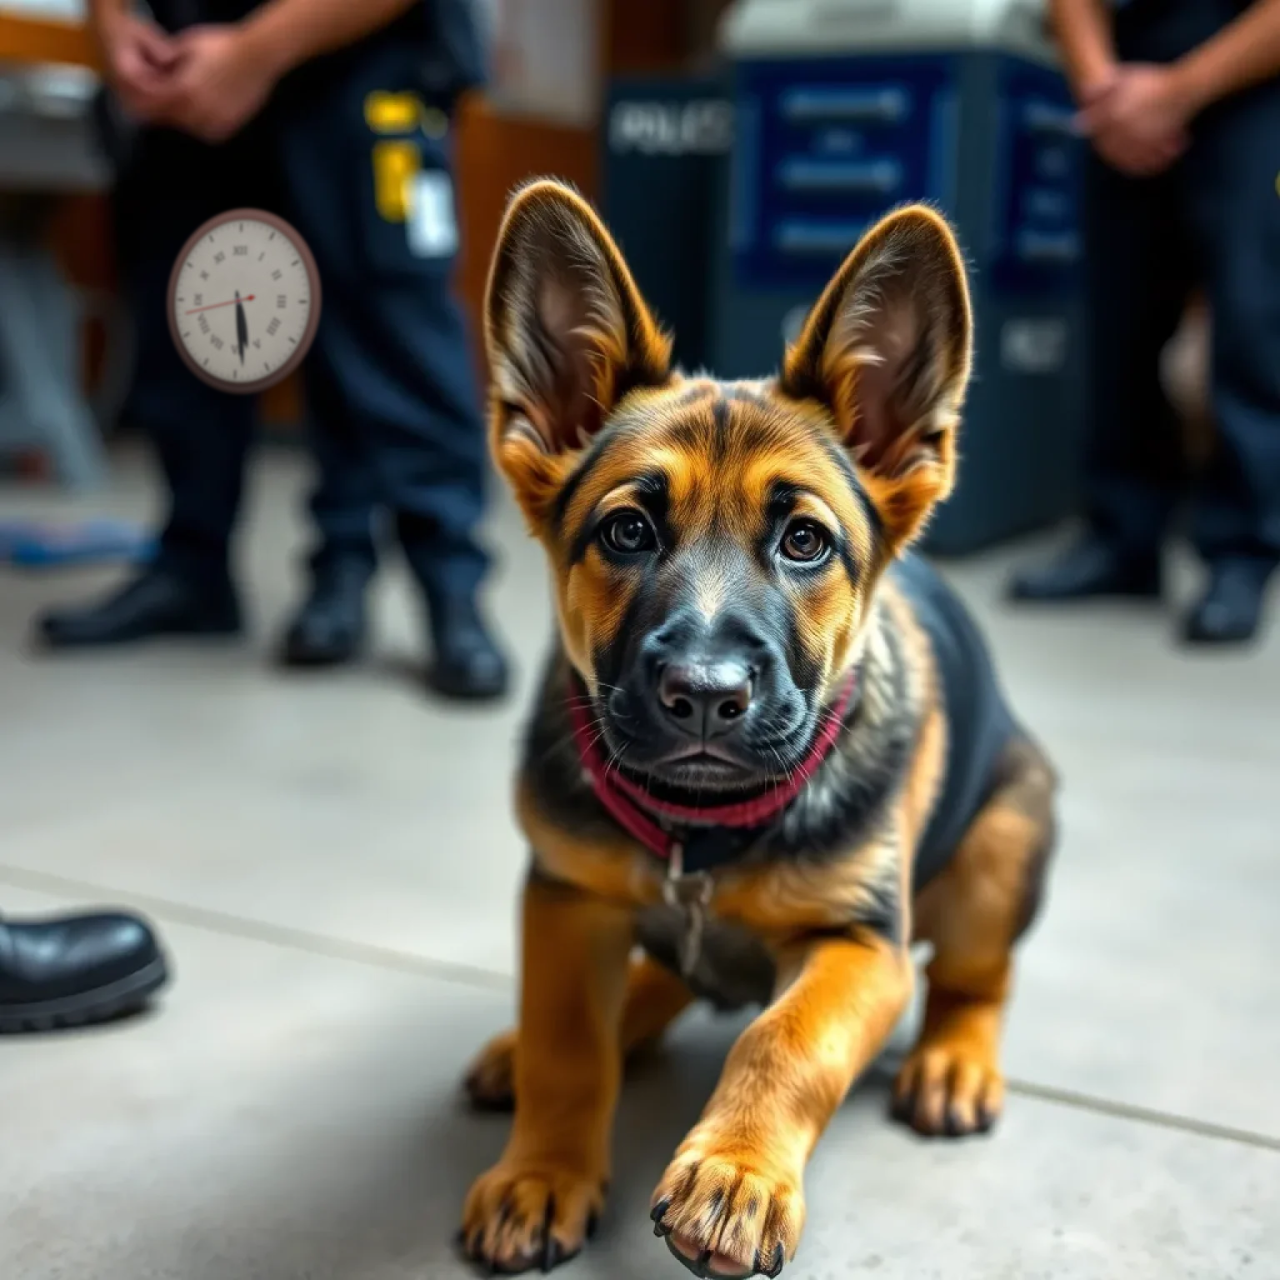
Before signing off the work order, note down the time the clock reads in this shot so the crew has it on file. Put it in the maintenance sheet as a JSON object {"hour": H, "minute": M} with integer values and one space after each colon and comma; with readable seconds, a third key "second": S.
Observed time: {"hour": 5, "minute": 28, "second": 43}
